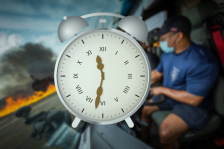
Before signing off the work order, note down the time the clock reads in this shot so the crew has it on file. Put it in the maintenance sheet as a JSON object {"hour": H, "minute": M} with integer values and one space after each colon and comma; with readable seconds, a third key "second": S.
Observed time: {"hour": 11, "minute": 32}
